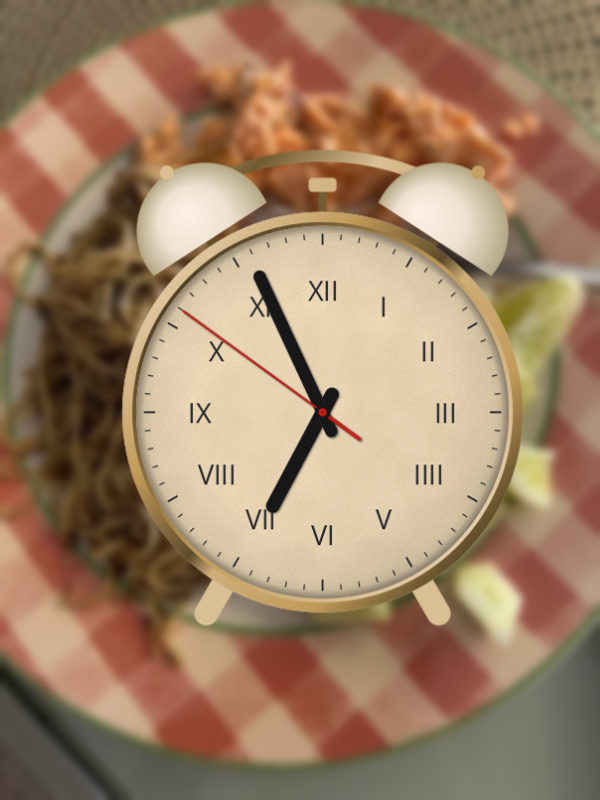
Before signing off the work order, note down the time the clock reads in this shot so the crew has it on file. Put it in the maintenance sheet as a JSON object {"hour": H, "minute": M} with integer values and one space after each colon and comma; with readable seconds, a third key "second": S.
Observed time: {"hour": 6, "minute": 55, "second": 51}
